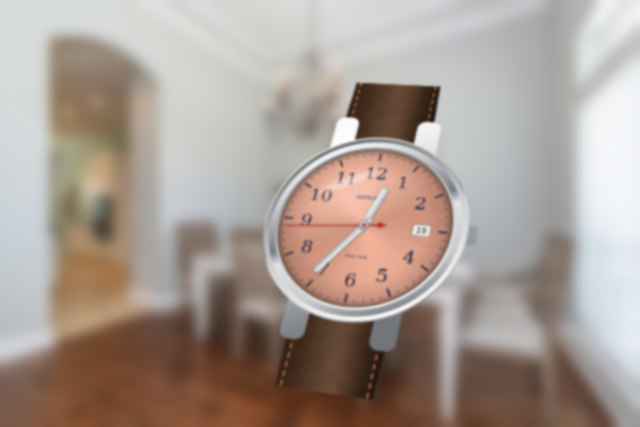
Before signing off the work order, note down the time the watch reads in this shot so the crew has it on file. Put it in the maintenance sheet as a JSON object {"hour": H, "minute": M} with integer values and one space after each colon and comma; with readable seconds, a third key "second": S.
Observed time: {"hour": 12, "minute": 35, "second": 44}
